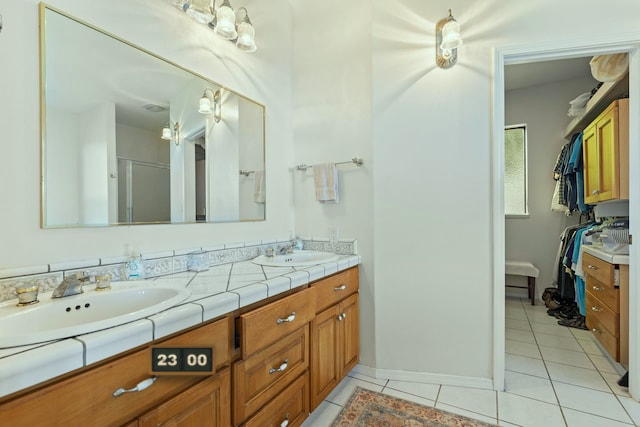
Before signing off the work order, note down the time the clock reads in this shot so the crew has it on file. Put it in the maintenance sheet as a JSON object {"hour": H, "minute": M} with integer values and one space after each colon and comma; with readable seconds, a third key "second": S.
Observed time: {"hour": 23, "minute": 0}
